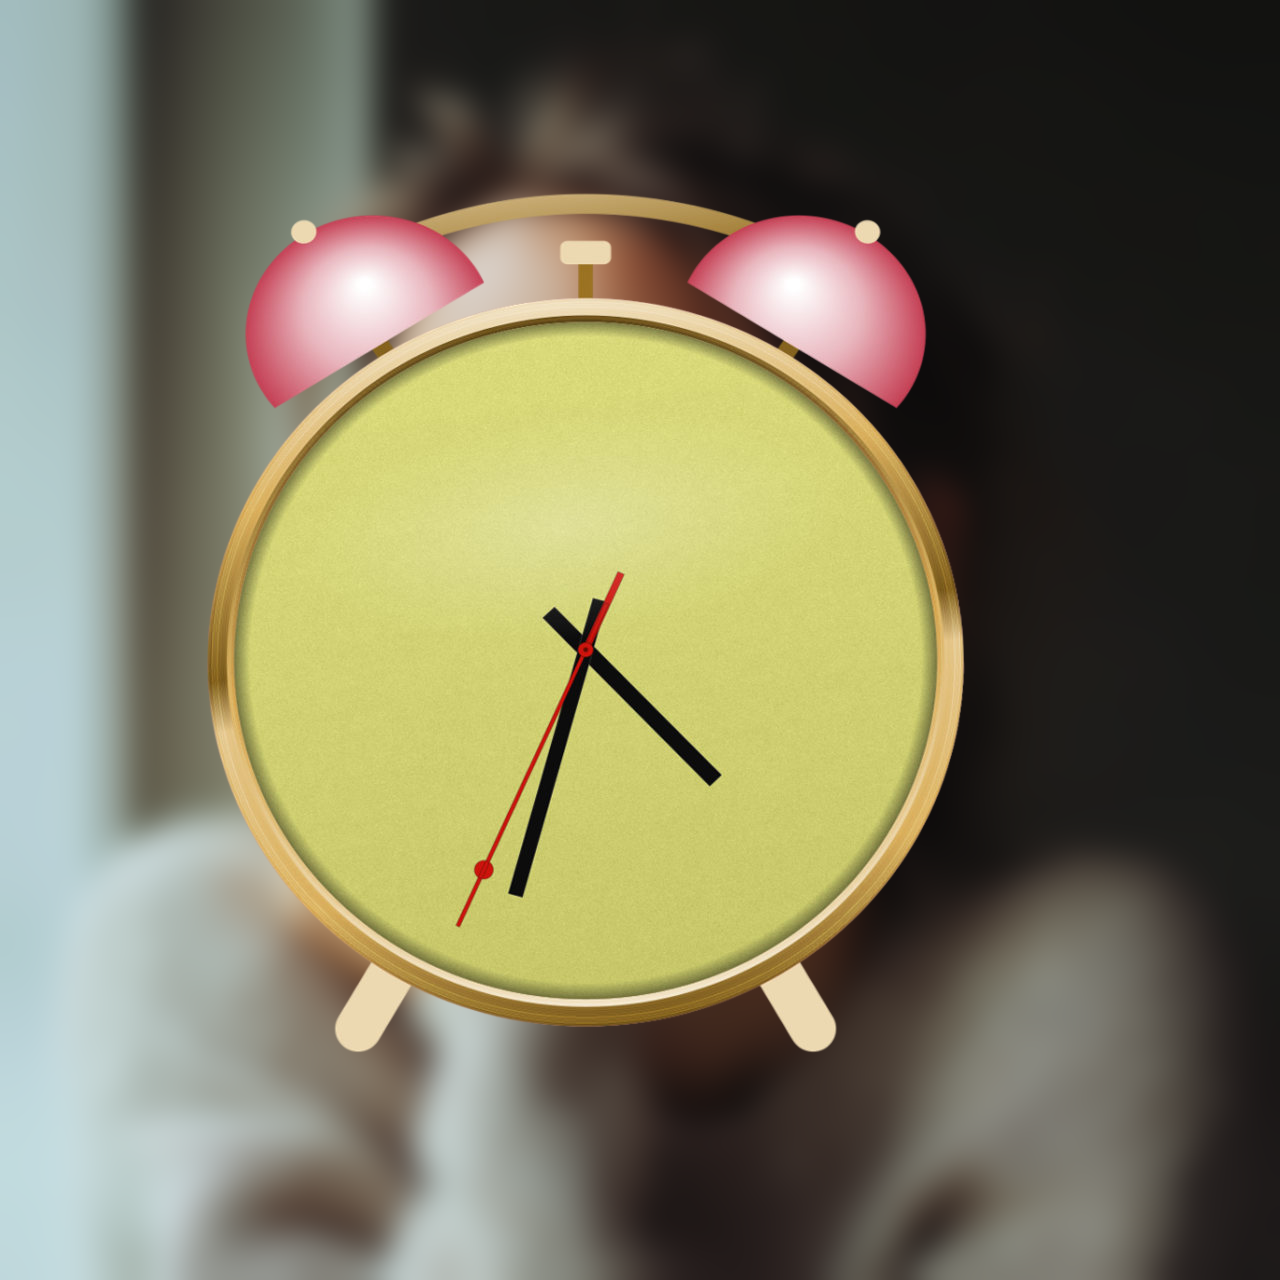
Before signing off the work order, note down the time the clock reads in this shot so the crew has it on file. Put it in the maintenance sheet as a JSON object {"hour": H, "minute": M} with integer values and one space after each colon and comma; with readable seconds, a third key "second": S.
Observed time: {"hour": 4, "minute": 32, "second": 34}
